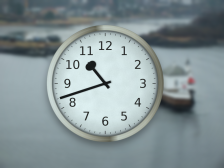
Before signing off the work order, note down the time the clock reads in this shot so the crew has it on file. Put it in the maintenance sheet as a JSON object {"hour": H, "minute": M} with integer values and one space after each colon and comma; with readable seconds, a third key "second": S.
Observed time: {"hour": 10, "minute": 42}
